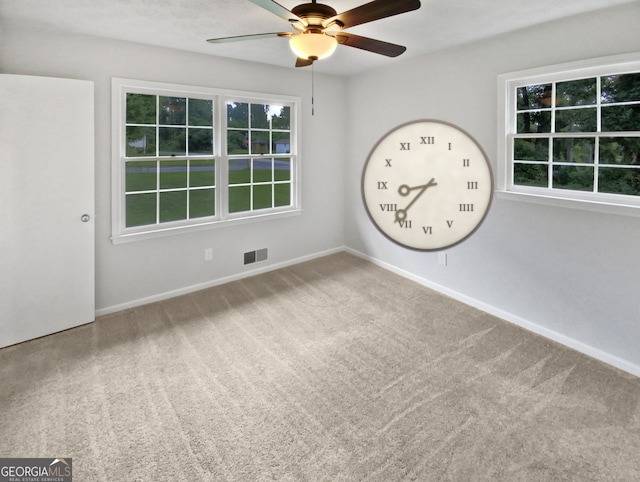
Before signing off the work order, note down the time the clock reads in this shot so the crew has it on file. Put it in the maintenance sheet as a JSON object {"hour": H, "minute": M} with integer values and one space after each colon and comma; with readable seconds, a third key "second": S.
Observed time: {"hour": 8, "minute": 37}
